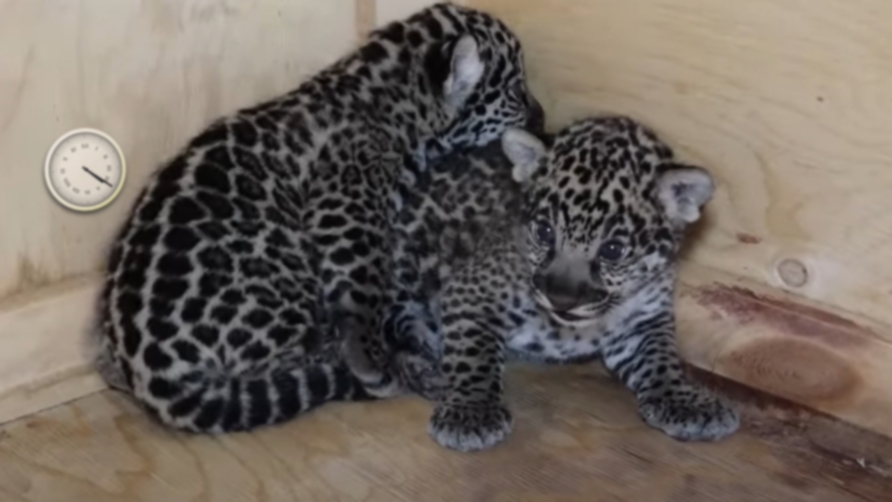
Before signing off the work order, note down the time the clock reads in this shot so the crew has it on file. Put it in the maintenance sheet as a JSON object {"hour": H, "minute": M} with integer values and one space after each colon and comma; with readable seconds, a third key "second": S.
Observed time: {"hour": 4, "minute": 21}
